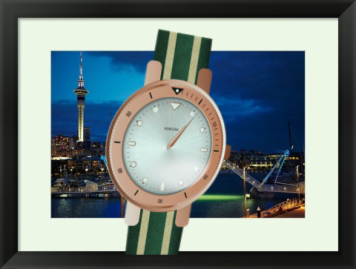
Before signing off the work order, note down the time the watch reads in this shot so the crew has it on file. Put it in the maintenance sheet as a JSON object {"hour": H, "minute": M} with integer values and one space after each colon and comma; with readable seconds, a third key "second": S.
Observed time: {"hour": 1, "minute": 6}
